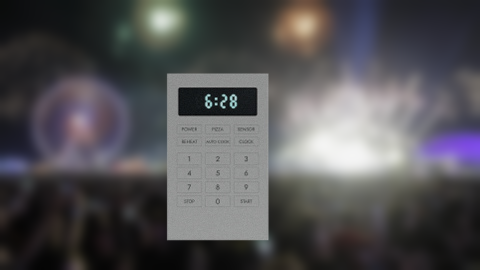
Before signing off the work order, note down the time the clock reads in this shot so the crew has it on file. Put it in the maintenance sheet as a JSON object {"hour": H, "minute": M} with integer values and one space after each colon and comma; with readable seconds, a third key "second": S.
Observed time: {"hour": 6, "minute": 28}
